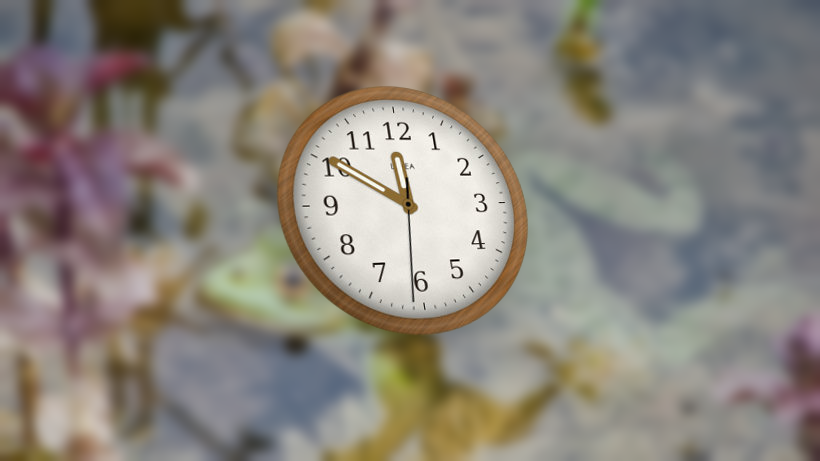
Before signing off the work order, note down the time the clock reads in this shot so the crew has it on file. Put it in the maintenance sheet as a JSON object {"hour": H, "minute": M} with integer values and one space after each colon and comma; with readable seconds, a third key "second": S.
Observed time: {"hour": 11, "minute": 50, "second": 31}
